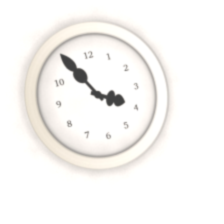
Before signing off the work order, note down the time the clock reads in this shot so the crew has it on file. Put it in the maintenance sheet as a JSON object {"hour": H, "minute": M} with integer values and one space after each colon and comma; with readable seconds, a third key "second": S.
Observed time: {"hour": 3, "minute": 55}
